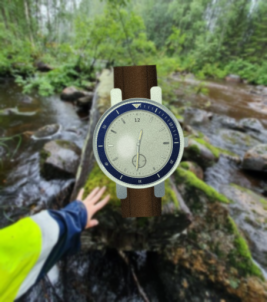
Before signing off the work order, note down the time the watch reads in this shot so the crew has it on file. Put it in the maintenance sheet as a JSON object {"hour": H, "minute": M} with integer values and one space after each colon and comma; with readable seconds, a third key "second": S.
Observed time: {"hour": 12, "minute": 31}
